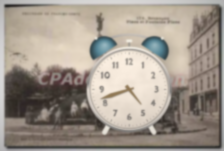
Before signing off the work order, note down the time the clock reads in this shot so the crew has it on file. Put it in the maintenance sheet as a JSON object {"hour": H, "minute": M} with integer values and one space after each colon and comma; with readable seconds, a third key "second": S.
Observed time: {"hour": 4, "minute": 42}
